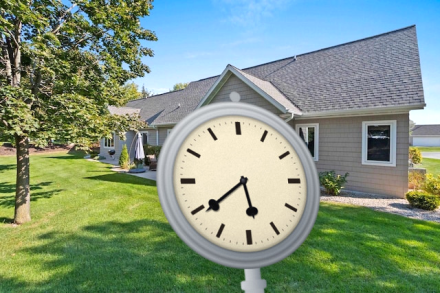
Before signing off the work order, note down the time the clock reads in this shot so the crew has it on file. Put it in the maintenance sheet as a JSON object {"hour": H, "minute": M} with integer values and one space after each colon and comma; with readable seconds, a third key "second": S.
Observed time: {"hour": 5, "minute": 39}
